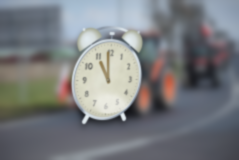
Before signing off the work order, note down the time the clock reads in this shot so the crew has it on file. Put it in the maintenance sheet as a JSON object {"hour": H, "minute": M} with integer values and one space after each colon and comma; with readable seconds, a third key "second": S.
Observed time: {"hour": 10, "minute": 59}
